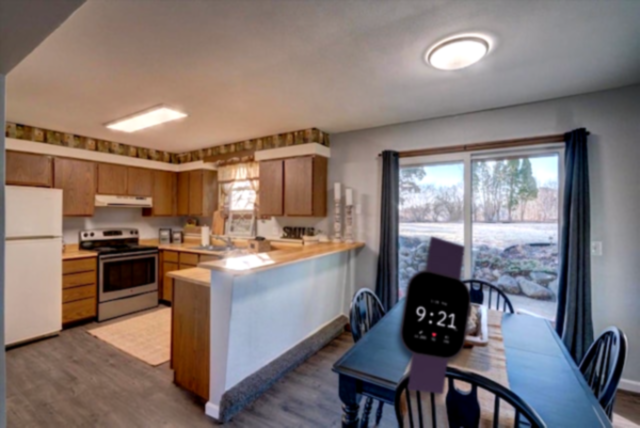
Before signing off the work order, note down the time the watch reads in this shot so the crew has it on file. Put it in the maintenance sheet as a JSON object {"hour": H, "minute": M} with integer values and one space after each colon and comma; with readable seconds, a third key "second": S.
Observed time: {"hour": 9, "minute": 21}
